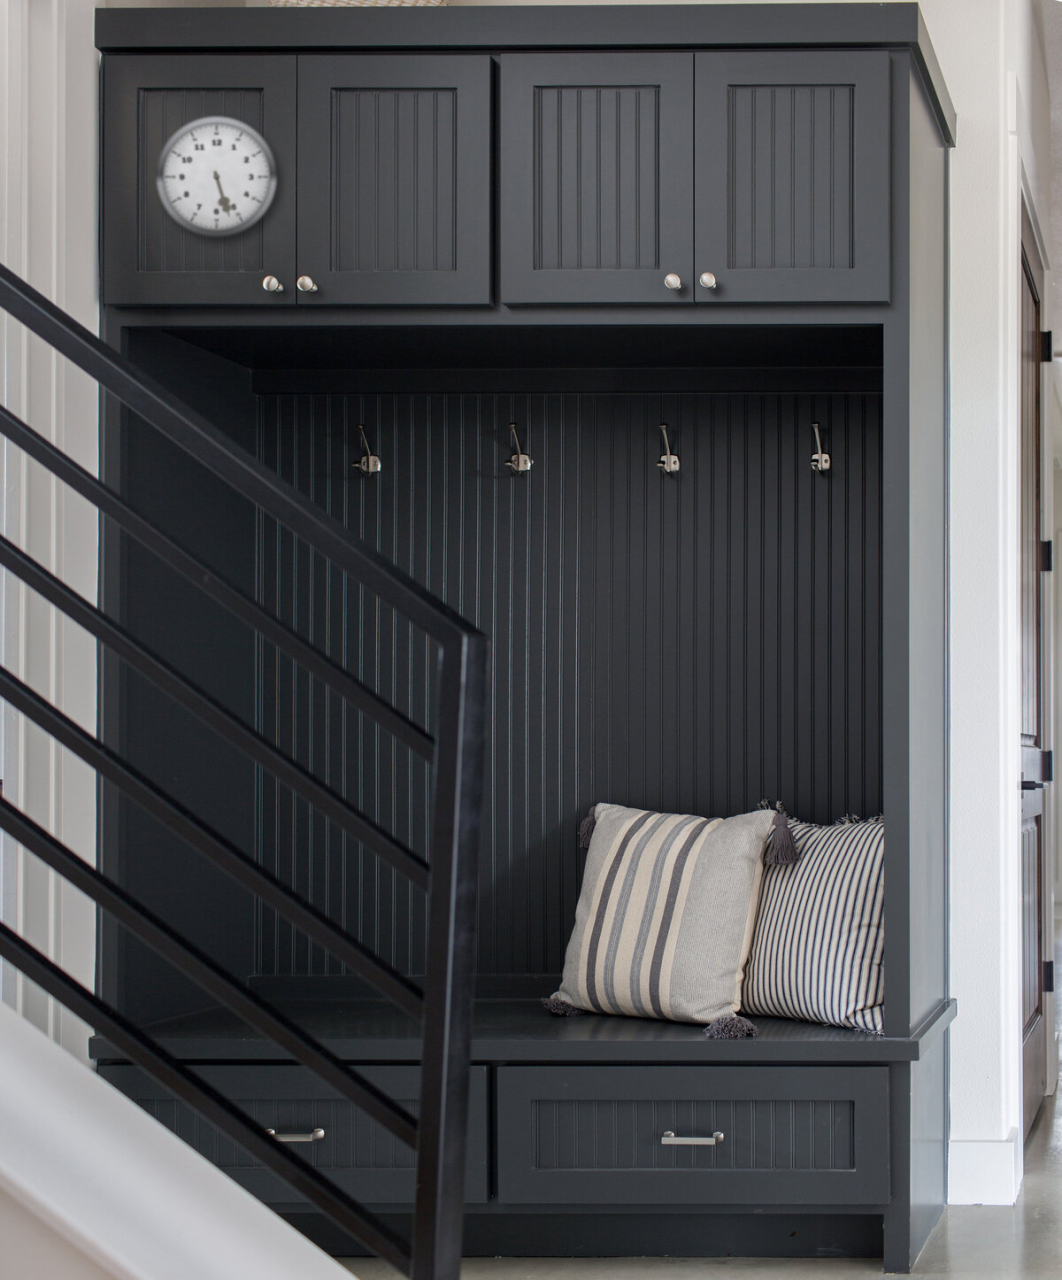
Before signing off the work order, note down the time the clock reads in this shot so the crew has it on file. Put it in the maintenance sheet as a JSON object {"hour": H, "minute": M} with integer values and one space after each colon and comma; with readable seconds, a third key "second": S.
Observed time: {"hour": 5, "minute": 27}
